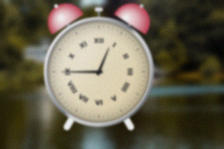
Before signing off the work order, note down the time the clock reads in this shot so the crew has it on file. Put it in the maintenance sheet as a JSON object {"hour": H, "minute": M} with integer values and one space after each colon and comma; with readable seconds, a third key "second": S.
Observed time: {"hour": 12, "minute": 45}
